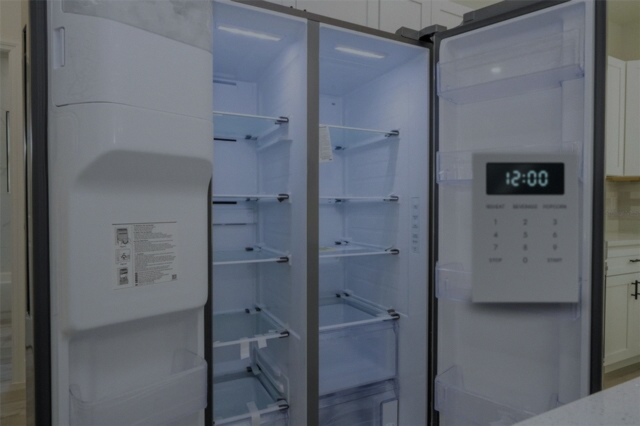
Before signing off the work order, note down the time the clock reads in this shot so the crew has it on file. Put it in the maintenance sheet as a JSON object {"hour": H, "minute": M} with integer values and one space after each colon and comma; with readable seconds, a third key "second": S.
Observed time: {"hour": 12, "minute": 0}
